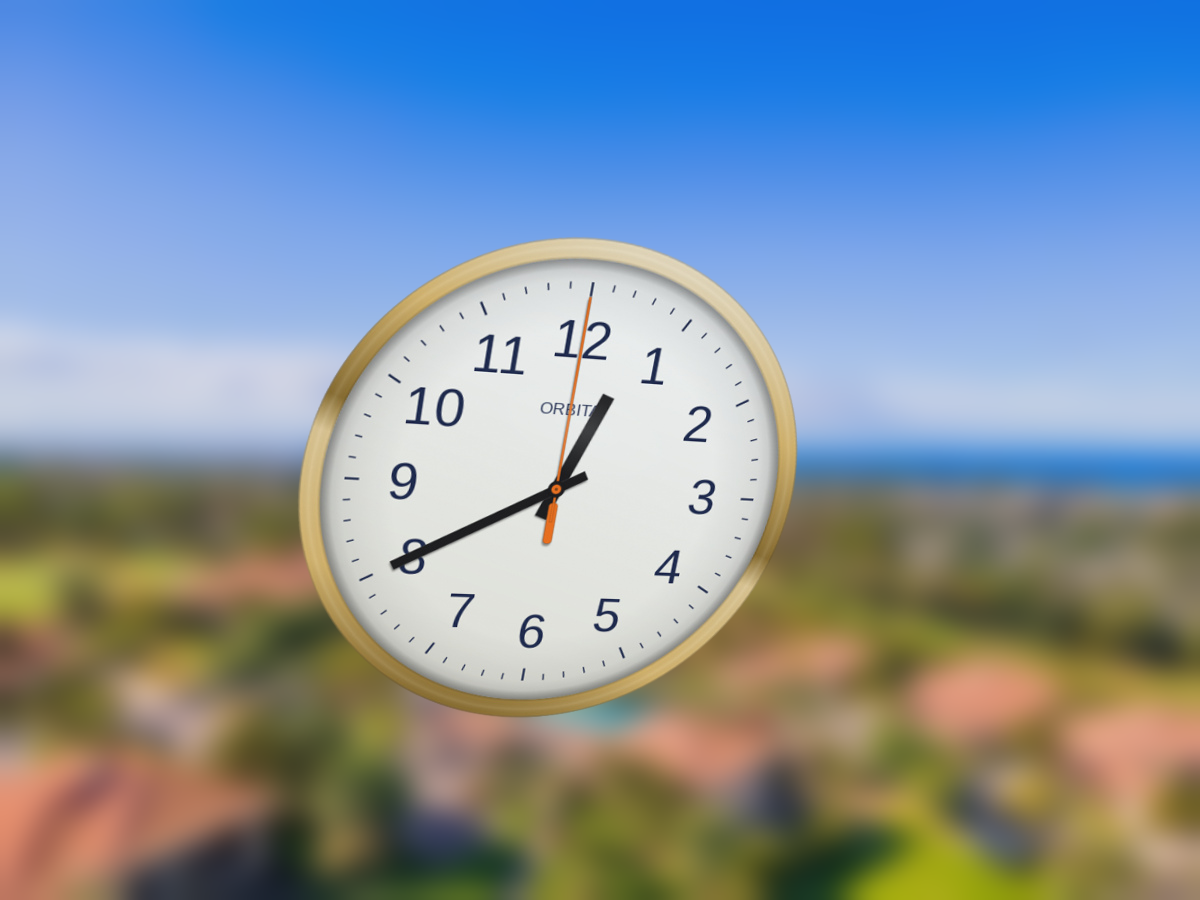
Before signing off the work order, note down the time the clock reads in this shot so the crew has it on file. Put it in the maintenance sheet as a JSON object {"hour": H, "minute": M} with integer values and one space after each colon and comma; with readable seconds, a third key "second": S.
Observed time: {"hour": 12, "minute": 40, "second": 0}
